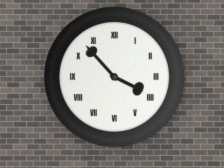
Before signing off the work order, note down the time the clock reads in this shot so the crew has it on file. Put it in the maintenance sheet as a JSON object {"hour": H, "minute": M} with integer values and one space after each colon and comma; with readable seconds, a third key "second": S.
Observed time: {"hour": 3, "minute": 53}
